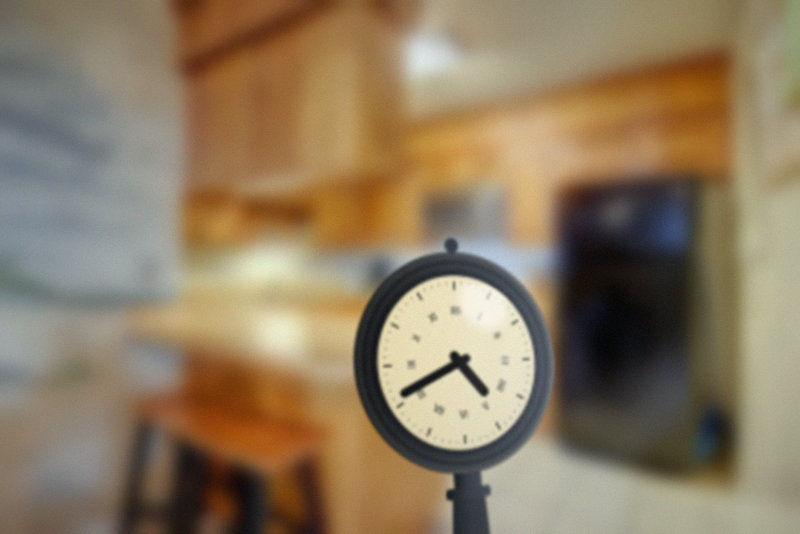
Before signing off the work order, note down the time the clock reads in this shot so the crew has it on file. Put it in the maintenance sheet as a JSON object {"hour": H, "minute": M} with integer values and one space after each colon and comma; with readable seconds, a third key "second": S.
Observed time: {"hour": 4, "minute": 41}
